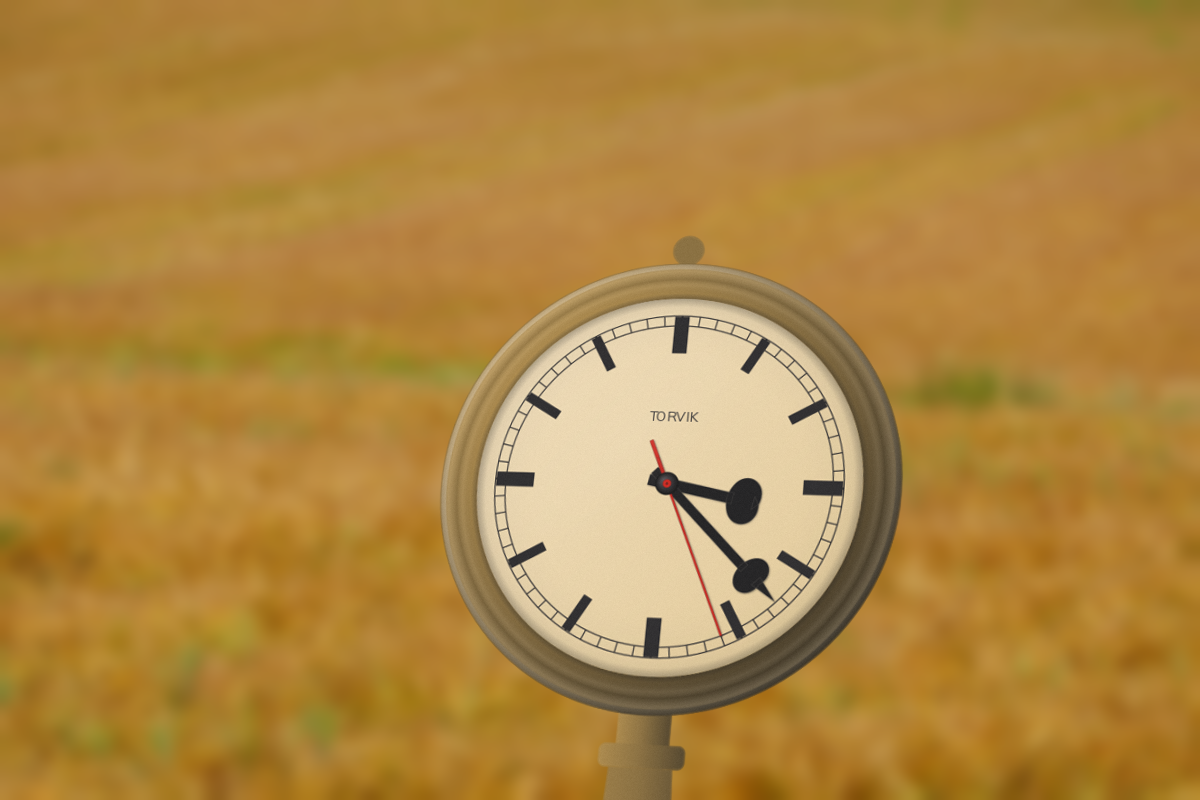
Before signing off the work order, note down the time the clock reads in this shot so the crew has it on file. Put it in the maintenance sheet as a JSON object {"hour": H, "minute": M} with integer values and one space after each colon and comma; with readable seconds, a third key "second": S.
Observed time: {"hour": 3, "minute": 22, "second": 26}
